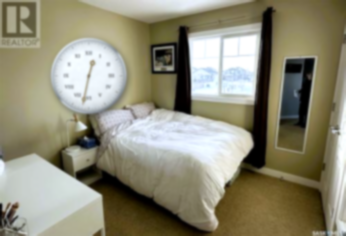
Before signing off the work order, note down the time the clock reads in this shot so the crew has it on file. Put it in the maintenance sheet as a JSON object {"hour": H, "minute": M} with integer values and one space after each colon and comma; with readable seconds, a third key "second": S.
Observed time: {"hour": 12, "minute": 32}
